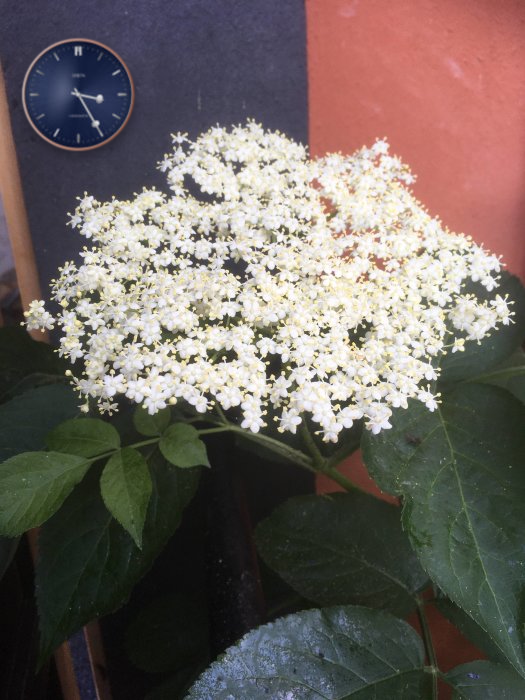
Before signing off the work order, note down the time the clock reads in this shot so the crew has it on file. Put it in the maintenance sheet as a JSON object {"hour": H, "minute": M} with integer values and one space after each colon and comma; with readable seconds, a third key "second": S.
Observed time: {"hour": 3, "minute": 25}
